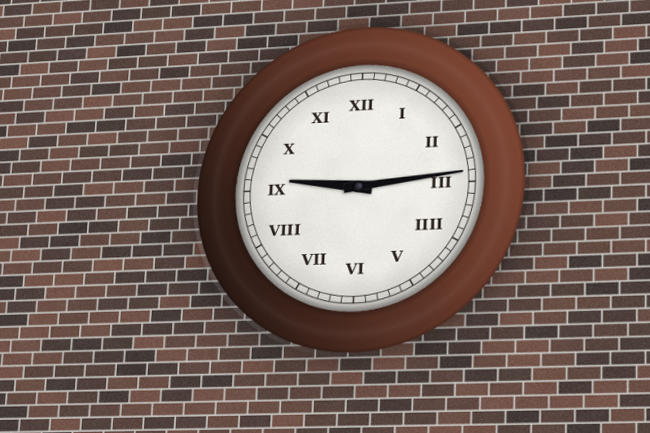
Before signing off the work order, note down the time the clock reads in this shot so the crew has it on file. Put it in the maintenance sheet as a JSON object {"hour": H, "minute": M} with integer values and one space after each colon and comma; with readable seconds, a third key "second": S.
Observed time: {"hour": 9, "minute": 14}
